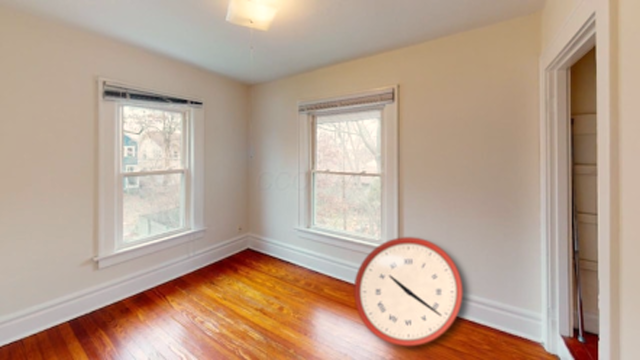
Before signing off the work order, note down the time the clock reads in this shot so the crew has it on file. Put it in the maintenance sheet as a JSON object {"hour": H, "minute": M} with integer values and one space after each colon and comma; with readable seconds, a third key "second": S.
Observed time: {"hour": 10, "minute": 21}
